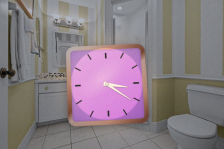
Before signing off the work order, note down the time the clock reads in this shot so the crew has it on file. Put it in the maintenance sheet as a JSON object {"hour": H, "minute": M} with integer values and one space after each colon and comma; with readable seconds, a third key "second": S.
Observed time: {"hour": 3, "minute": 21}
